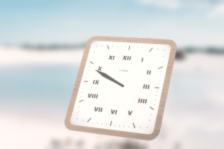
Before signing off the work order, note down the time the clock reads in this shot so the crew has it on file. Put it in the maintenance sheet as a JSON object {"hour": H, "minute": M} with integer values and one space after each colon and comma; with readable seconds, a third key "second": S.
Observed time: {"hour": 9, "minute": 49}
